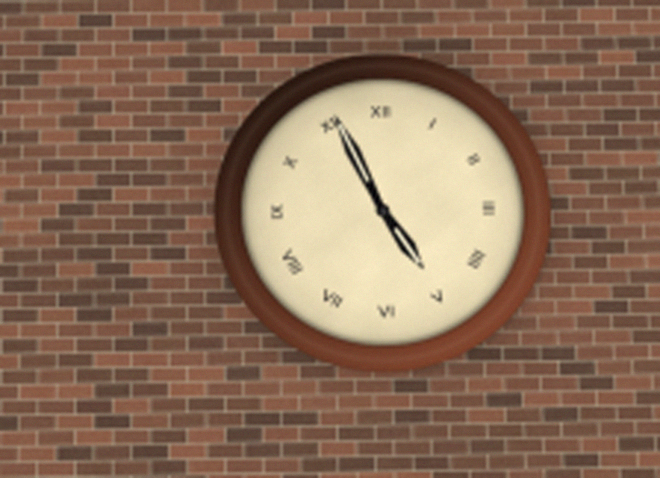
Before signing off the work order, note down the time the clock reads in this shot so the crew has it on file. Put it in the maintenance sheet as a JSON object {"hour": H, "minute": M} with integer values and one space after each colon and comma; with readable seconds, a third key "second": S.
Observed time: {"hour": 4, "minute": 56}
